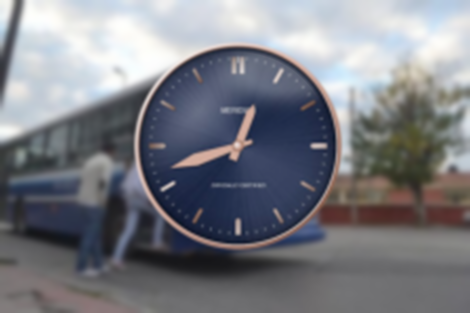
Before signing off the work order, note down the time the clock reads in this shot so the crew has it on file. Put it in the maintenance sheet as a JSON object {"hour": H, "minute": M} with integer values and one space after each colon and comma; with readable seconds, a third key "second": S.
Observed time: {"hour": 12, "minute": 42}
